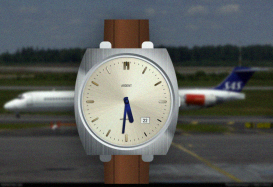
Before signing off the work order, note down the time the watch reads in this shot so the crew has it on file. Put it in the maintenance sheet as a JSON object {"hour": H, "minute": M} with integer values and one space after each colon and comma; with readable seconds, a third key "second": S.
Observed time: {"hour": 5, "minute": 31}
